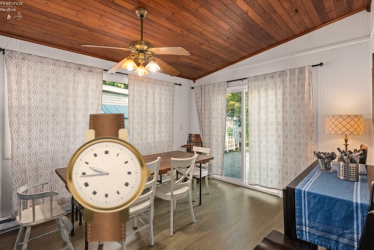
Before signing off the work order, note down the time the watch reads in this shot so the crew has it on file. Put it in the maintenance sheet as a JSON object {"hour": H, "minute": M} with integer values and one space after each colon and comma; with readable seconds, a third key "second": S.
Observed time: {"hour": 9, "minute": 44}
